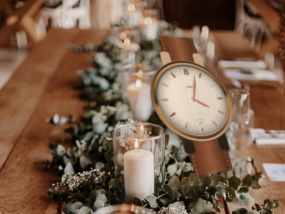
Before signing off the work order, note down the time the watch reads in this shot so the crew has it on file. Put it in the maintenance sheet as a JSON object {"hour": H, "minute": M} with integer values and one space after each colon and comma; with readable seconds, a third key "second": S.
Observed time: {"hour": 4, "minute": 3}
